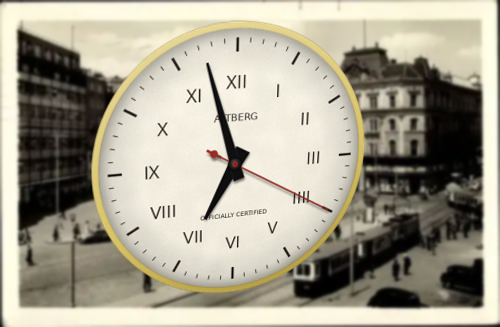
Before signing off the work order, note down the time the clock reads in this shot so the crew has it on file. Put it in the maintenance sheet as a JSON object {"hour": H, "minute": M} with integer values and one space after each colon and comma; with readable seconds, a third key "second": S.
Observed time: {"hour": 6, "minute": 57, "second": 20}
